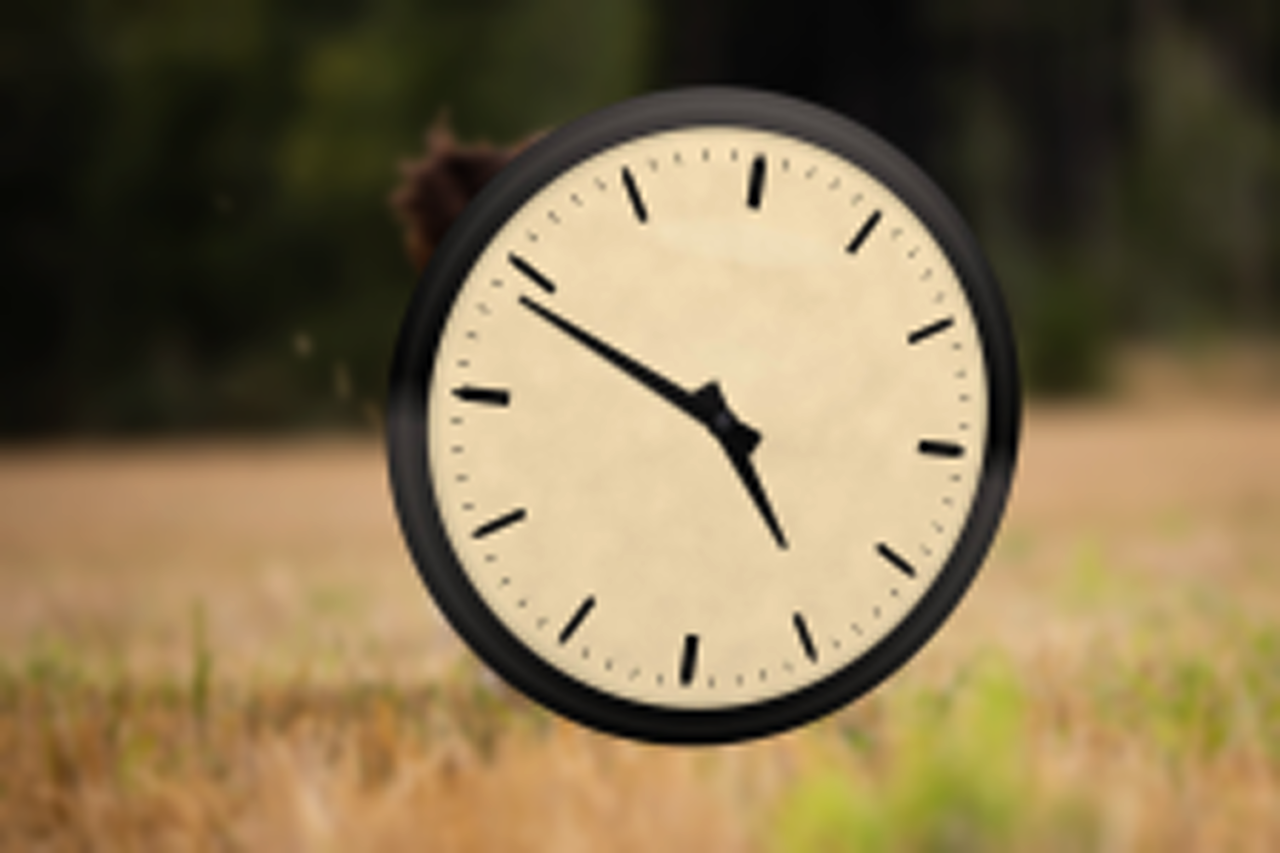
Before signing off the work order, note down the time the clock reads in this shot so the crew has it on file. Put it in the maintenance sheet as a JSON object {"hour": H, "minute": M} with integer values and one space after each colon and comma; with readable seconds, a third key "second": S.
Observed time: {"hour": 4, "minute": 49}
